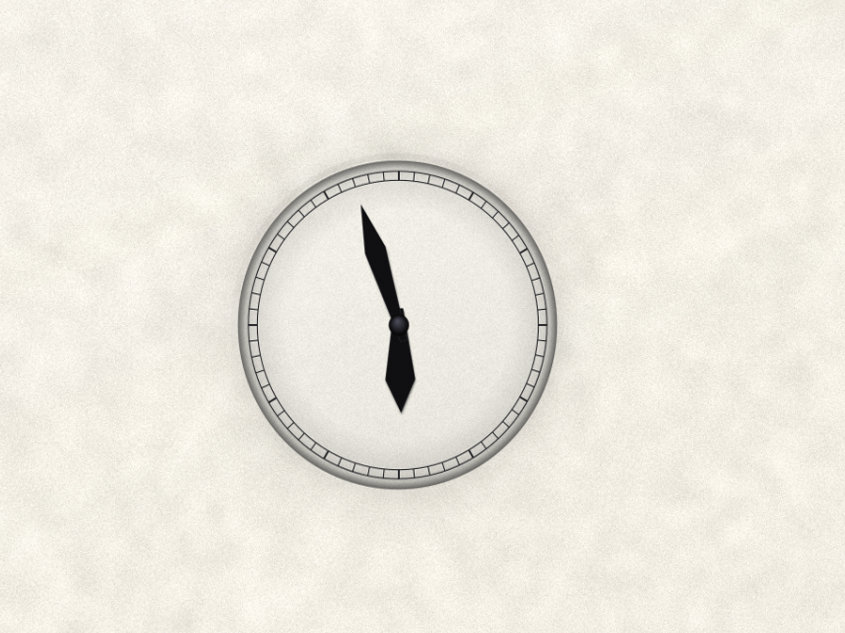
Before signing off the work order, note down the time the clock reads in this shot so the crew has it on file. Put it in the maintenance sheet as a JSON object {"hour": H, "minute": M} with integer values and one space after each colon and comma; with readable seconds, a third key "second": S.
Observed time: {"hour": 5, "minute": 57}
